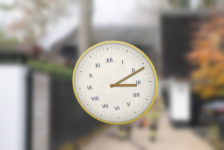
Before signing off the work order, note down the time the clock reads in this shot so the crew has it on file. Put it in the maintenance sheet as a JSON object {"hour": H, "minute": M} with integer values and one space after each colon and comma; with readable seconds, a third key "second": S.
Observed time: {"hour": 3, "minute": 11}
